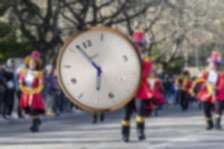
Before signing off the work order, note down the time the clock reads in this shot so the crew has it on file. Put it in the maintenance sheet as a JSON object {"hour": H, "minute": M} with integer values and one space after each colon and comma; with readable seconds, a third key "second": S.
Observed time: {"hour": 6, "minute": 57}
